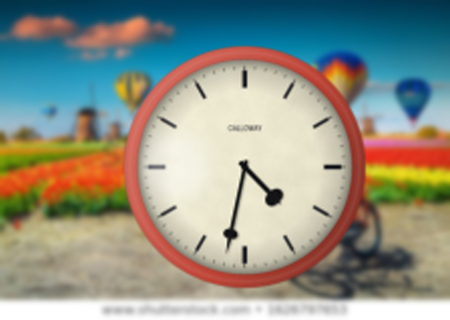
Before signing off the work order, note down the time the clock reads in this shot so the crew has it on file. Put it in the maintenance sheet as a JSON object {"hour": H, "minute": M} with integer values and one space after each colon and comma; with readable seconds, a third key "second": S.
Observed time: {"hour": 4, "minute": 32}
